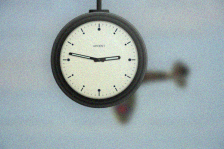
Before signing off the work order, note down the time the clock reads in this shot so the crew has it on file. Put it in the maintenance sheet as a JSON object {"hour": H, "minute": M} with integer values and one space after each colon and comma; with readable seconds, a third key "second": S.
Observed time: {"hour": 2, "minute": 47}
